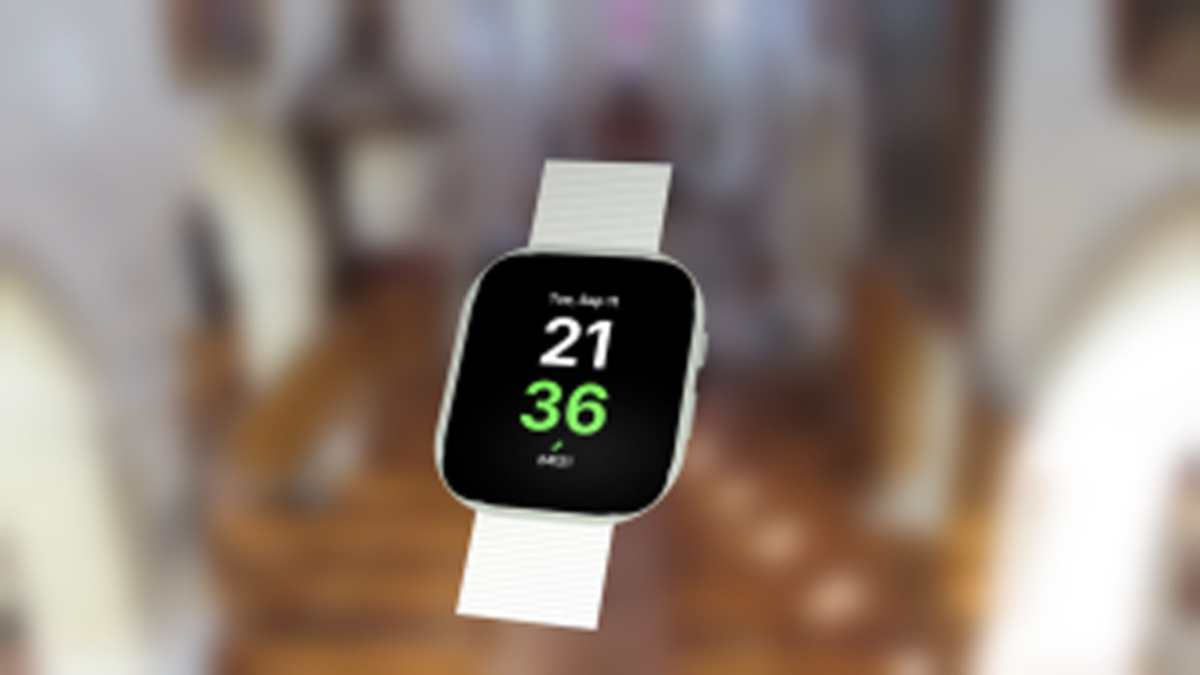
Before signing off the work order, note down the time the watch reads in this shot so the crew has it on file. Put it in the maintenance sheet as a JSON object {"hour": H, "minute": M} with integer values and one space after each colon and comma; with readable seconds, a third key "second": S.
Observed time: {"hour": 21, "minute": 36}
